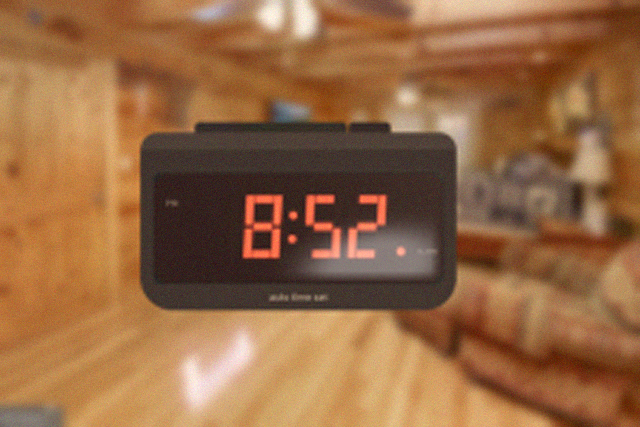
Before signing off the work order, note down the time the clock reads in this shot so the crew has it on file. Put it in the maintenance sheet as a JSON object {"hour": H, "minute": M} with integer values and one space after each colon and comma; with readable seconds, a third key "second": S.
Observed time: {"hour": 8, "minute": 52}
